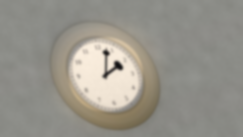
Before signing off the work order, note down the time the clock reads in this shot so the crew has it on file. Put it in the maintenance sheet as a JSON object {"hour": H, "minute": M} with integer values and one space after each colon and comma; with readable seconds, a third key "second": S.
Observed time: {"hour": 2, "minute": 3}
